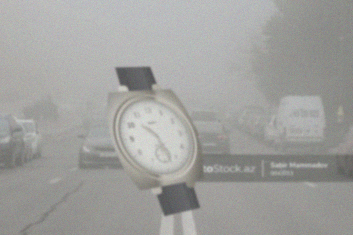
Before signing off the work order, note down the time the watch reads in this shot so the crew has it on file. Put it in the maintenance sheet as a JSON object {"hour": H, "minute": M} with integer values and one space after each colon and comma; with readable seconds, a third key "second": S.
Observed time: {"hour": 10, "minute": 28}
